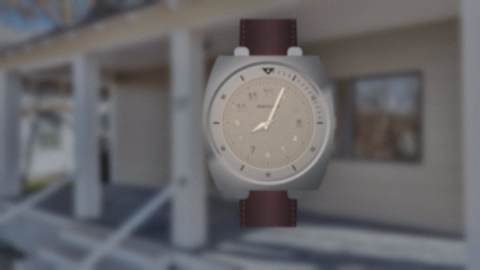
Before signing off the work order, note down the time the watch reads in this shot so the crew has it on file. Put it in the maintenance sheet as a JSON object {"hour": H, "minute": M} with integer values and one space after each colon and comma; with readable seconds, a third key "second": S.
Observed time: {"hour": 8, "minute": 4}
